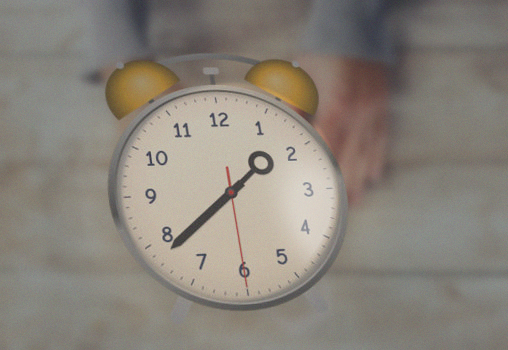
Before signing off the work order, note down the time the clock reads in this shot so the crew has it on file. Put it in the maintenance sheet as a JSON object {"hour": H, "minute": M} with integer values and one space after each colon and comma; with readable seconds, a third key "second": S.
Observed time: {"hour": 1, "minute": 38, "second": 30}
